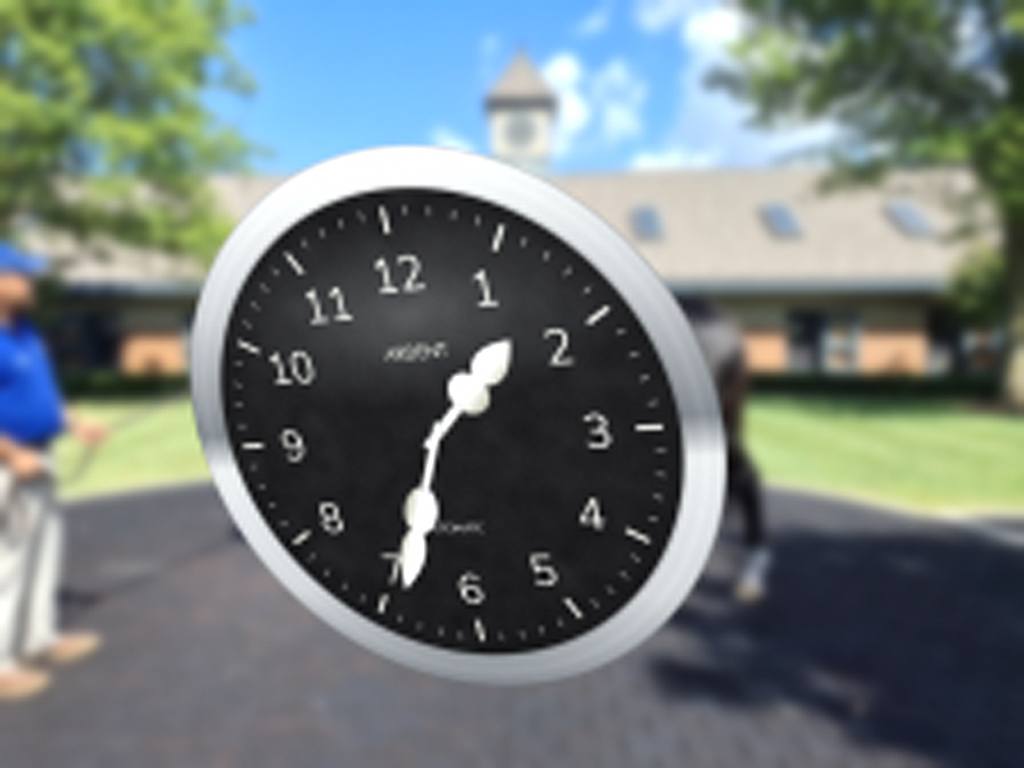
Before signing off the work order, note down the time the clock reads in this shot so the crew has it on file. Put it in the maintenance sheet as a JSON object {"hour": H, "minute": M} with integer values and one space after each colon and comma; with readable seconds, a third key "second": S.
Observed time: {"hour": 1, "minute": 34}
